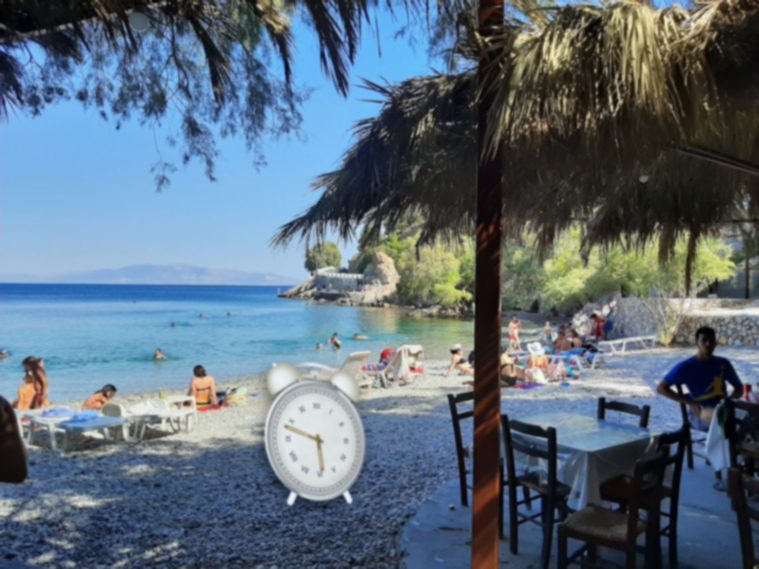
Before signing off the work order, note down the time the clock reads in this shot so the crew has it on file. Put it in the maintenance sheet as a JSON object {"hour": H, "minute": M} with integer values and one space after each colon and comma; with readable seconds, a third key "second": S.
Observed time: {"hour": 5, "minute": 48}
